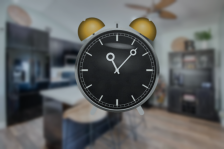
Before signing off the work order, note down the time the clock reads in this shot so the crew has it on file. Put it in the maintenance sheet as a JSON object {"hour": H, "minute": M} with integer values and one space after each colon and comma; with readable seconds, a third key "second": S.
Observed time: {"hour": 11, "minute": 7}
